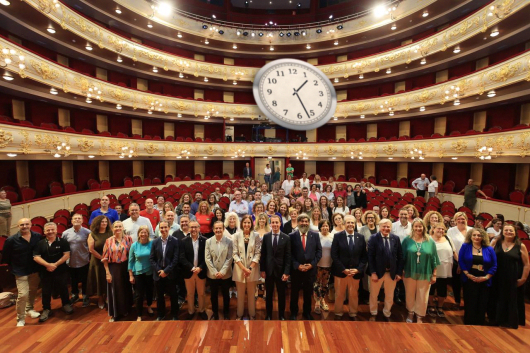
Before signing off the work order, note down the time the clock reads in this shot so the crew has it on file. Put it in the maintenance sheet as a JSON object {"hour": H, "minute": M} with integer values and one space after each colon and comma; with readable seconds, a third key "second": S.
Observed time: {"hour": 1, "minute": 27}
